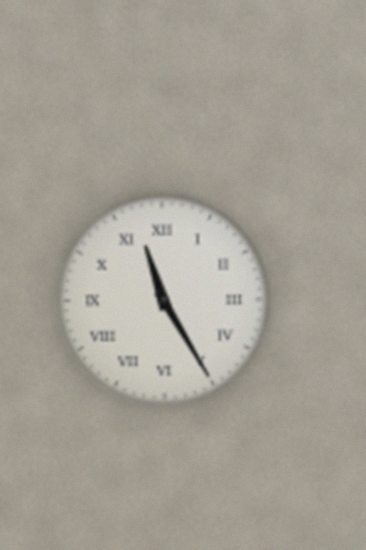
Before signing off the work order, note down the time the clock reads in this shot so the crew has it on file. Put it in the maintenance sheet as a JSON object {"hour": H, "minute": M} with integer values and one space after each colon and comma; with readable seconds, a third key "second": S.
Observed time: {"hour": 11, "minute": 25}
